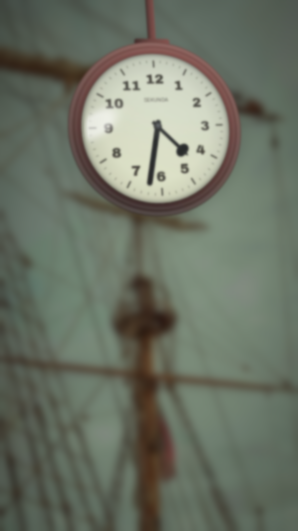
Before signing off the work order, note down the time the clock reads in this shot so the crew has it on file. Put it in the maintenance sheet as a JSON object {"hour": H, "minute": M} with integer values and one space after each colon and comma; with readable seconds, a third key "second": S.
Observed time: {"hour": 4, "minute": 32}
